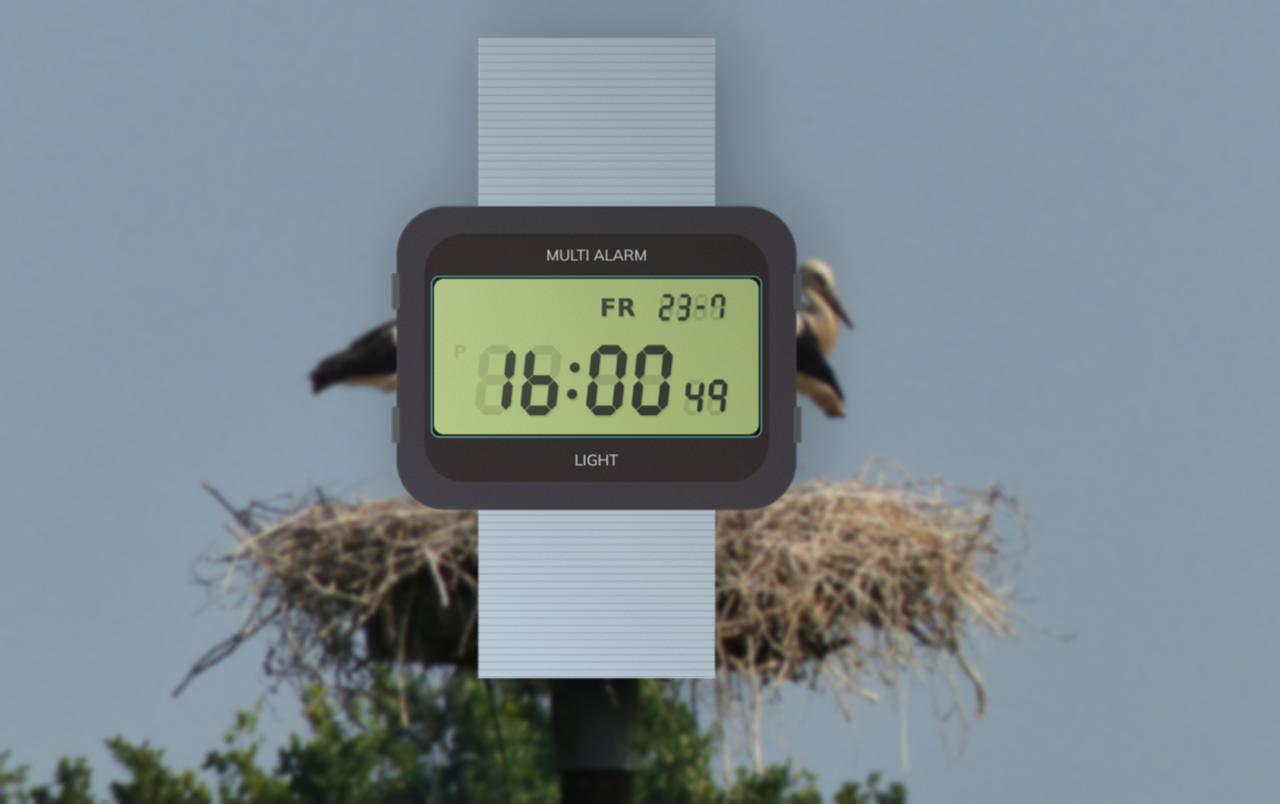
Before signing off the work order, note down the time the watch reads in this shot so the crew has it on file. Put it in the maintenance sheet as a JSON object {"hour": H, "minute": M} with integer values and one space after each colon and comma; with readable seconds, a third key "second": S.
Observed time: {"hour": 16, "minute": 0, "second": 49}
